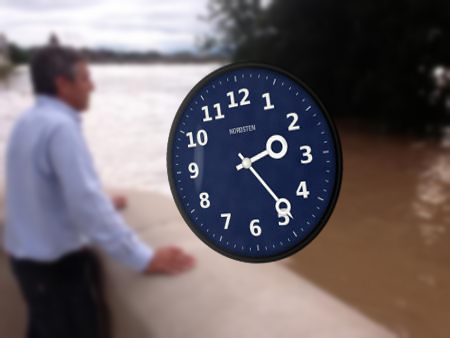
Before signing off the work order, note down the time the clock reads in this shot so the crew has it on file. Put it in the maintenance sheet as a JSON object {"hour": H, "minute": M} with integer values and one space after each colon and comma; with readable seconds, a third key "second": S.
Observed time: {"hour": 2, "minute": 24}
